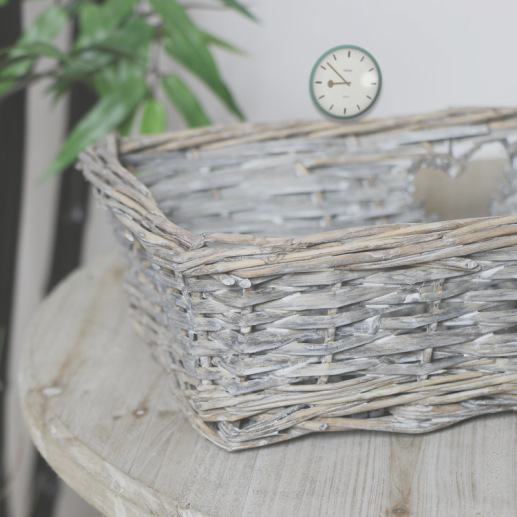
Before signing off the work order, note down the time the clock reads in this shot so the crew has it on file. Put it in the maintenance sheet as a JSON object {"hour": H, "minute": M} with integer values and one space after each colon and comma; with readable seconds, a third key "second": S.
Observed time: {"hour": 8, "minute": 52}
